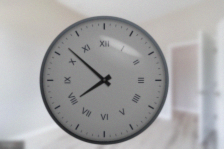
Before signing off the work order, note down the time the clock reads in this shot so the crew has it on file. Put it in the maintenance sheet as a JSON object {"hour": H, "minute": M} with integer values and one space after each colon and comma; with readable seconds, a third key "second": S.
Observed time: {"hour": 7, "minute": 52}
